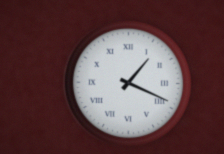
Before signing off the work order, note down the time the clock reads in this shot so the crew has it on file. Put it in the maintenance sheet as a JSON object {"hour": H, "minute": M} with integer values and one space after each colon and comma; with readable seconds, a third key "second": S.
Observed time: {"hour": 1, "minute": 19}
